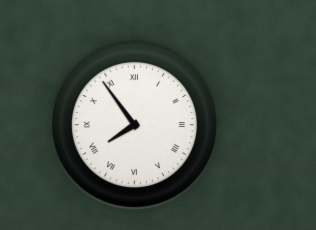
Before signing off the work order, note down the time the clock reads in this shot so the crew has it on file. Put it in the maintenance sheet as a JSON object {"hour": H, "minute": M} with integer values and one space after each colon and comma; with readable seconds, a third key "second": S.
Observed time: {"hour": 7, "minute": 54}
